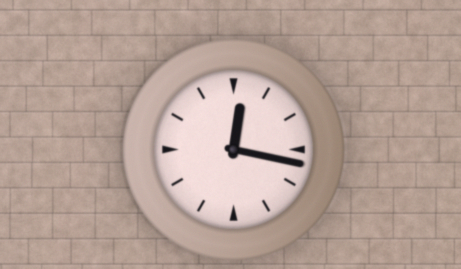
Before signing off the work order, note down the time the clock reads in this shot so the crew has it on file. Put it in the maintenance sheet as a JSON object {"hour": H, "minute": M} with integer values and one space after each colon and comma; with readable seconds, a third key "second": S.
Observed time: {"hour": 12, "minute": 17}
